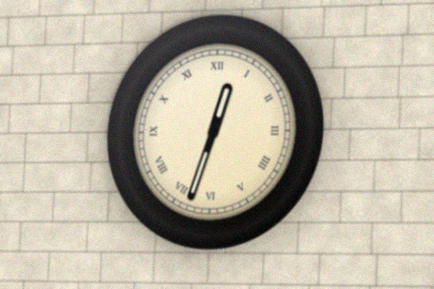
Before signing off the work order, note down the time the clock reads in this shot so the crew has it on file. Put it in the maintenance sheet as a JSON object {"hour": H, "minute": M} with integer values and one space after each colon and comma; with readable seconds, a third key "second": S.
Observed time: {"hour": 12, "minute": 33}
